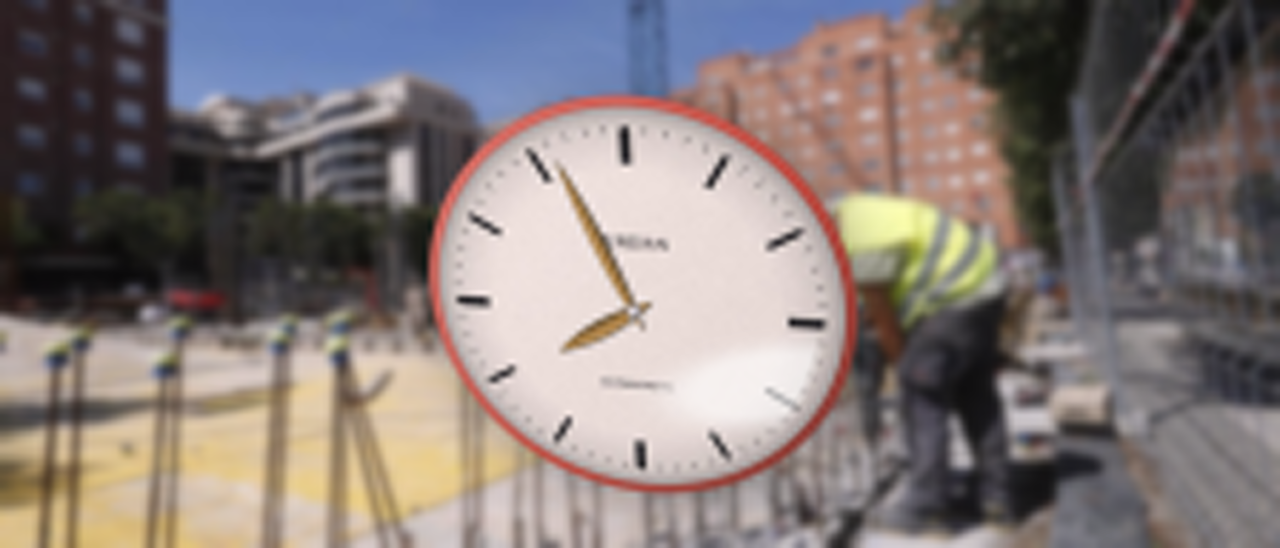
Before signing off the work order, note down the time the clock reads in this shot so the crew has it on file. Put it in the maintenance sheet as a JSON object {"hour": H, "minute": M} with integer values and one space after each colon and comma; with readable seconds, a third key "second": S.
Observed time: {"hour": 7, "minute": 56}
